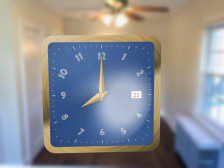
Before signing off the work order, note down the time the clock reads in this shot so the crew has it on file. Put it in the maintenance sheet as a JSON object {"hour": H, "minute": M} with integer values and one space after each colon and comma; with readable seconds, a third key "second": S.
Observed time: {"hour": 8, "minute": 0}
